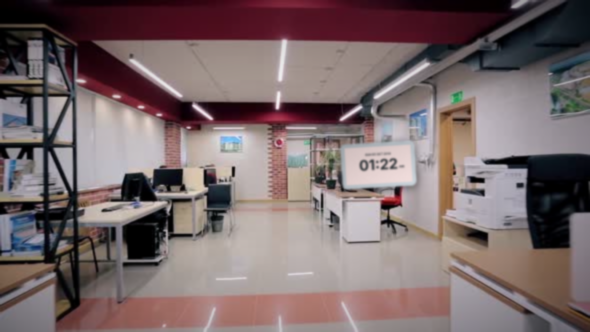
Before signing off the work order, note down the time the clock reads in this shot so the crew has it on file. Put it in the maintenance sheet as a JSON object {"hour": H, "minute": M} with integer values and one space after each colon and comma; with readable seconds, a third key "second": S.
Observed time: {"hour": 1, "minute": 22}
